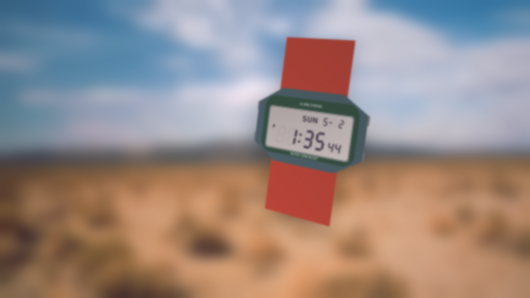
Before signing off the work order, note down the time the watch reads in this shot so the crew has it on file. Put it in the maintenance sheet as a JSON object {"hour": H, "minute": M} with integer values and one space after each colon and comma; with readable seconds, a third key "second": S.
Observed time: {"hour": 1, "minute": 35}
